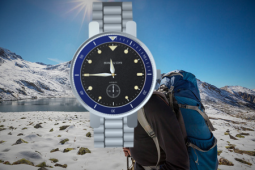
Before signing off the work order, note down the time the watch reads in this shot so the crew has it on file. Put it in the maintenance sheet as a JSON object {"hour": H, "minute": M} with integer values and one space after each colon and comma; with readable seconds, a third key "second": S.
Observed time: {"hour": 11, "minute": 45}
